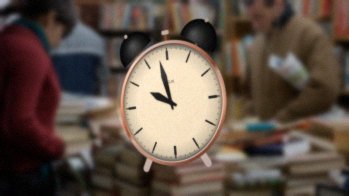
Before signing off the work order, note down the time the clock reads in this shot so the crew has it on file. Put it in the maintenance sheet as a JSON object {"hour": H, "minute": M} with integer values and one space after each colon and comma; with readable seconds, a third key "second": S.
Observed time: {"hour": 9, "minute": 58}
